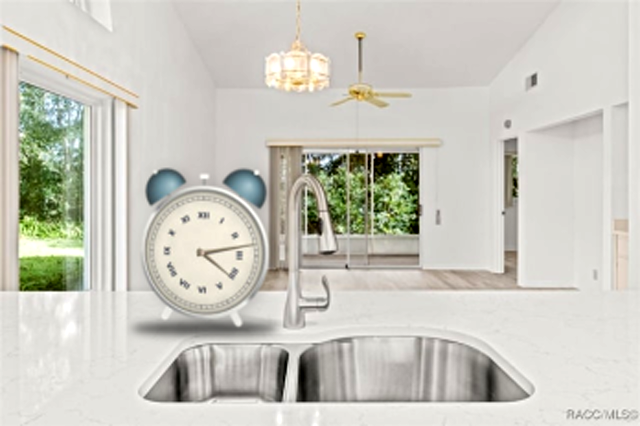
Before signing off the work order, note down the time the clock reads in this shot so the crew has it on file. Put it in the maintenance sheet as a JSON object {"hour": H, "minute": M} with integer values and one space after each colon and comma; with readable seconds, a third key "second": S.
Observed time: {"hour": 4, "minute": 13}
